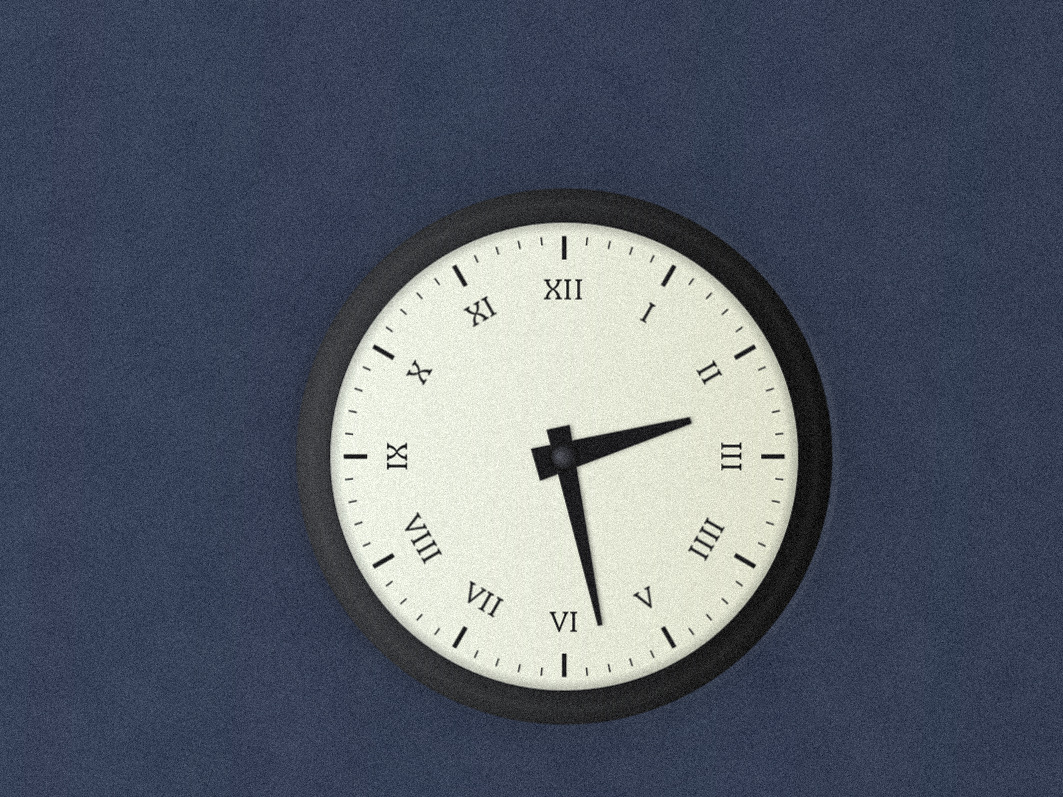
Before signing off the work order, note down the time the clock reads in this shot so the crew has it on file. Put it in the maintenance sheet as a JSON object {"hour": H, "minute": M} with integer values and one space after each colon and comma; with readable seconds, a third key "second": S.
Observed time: {"hour": 2, "minute": 28}
